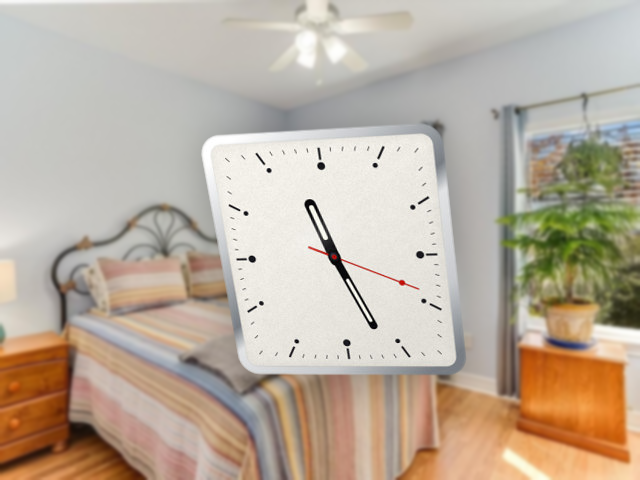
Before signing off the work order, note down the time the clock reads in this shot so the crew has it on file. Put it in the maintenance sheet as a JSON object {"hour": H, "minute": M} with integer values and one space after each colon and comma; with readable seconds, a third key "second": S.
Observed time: {"hour": 11, "minute": 26, "second": 19}
